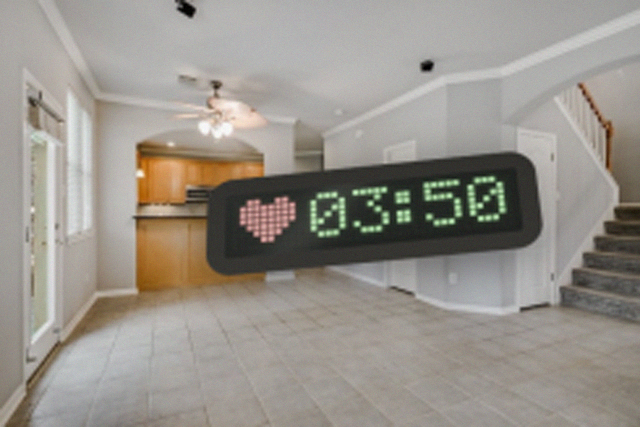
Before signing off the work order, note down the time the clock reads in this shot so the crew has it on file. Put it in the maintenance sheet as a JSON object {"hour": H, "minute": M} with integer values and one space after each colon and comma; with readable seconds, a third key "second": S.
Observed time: {"hour": 3, "minute": 50}
